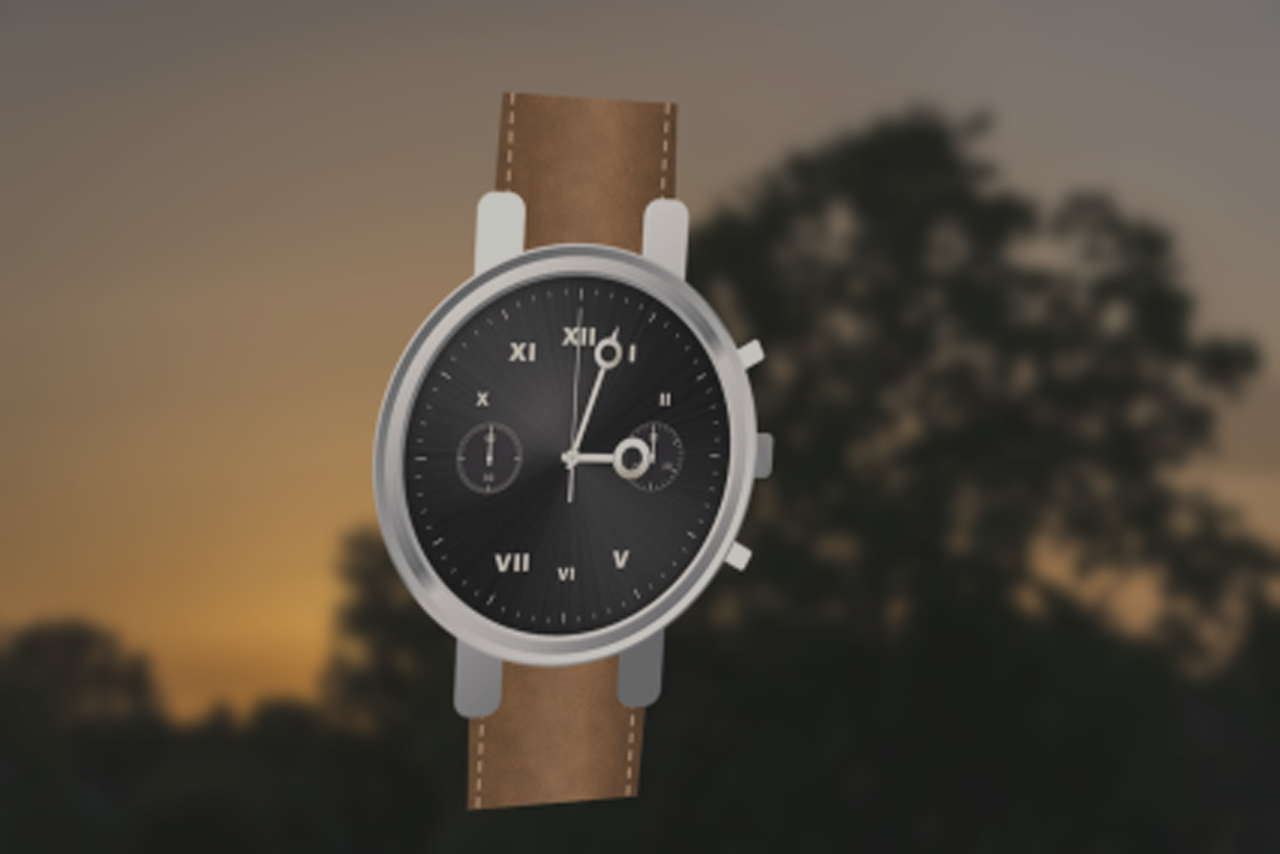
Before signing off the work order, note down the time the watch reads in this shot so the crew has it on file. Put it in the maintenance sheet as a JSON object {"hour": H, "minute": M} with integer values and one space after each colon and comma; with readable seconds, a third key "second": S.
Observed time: {"hour": 3, "minute": 3}
